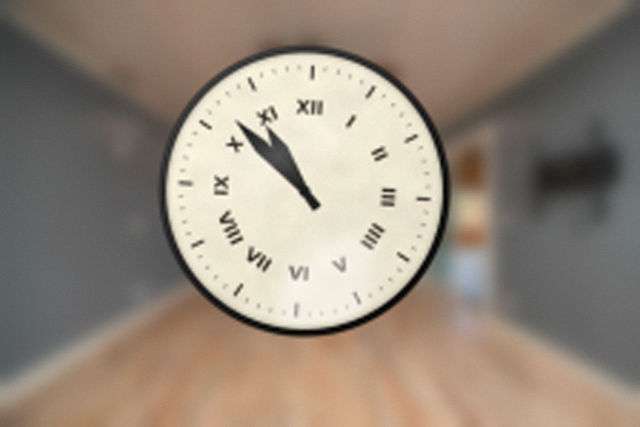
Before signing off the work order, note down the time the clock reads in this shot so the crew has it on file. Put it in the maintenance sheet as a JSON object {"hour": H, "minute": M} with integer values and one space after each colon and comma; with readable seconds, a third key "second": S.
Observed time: {"hour": 10, "minute": 52}
